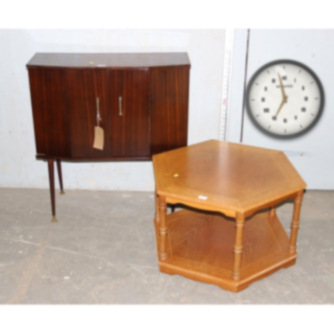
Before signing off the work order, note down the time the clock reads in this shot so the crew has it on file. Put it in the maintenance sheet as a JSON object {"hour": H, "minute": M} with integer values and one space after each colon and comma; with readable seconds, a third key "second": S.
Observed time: {"hour": 6, "minute": 58}
